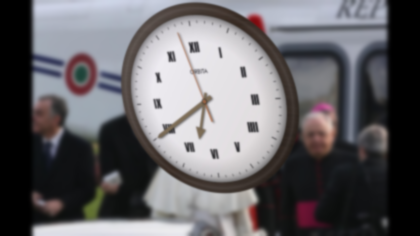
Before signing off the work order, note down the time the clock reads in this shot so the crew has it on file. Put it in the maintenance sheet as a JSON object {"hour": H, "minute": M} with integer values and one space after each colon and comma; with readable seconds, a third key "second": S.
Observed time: {"hour": 6, "minute": 39, "second": 58}
